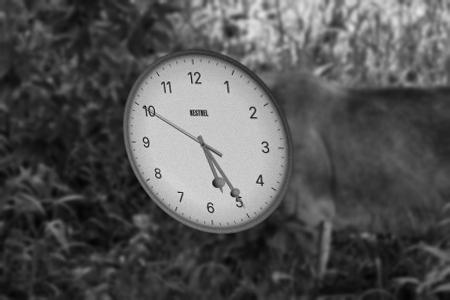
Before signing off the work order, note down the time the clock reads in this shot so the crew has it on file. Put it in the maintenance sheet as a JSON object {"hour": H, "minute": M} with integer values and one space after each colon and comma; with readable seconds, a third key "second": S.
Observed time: {"hour": 5, "minute": 24, "second": 50}
